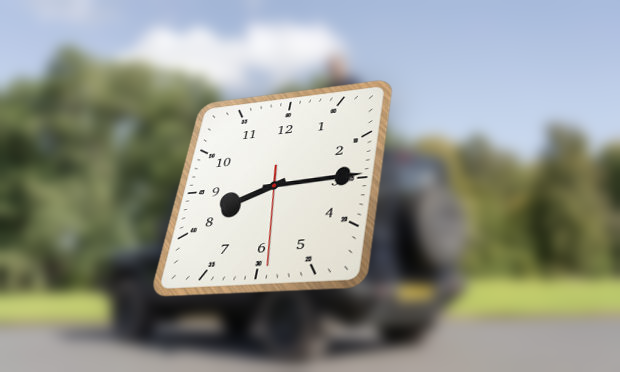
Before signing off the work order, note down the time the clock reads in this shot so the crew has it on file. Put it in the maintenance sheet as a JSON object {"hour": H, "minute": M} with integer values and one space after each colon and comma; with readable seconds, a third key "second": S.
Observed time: {"hour": 8, "minute": 14, "second": 29}
